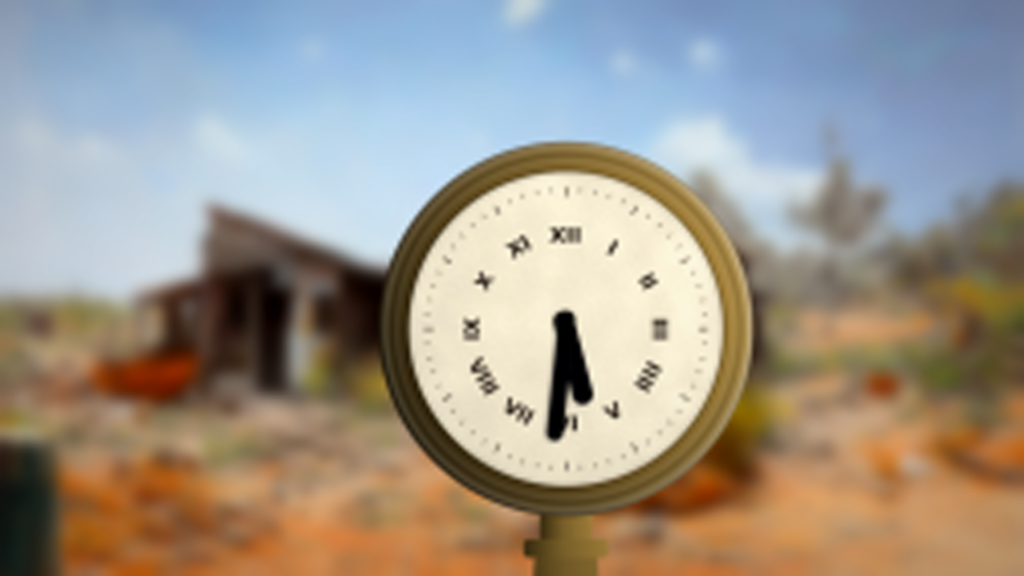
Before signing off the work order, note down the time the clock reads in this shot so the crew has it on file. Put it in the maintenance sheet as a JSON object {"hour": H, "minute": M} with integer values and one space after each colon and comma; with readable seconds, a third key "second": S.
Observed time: {"hour": 5, "minute": 31}
